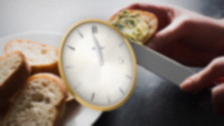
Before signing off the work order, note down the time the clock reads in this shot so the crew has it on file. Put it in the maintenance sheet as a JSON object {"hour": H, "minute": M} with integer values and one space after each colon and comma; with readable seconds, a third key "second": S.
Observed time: {"hour": 11, "minute": 59}
